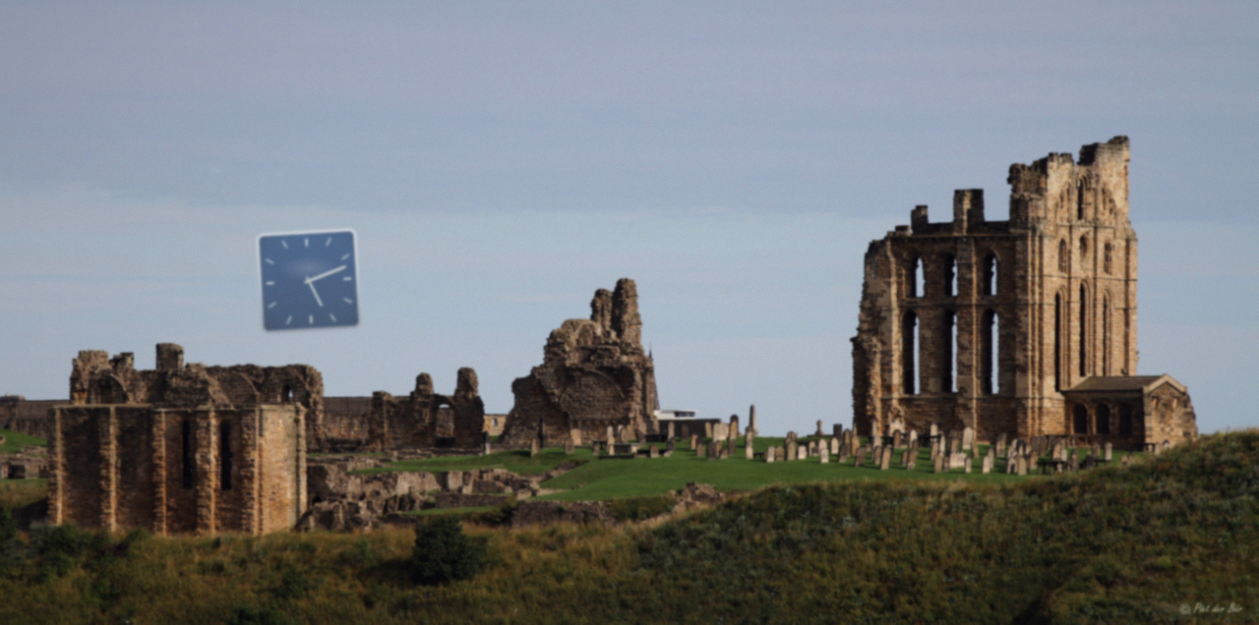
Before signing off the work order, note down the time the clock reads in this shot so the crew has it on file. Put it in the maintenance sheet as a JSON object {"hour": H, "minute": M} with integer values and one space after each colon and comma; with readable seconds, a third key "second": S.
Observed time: {"hour": 5, "minute": 12}
